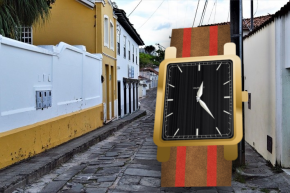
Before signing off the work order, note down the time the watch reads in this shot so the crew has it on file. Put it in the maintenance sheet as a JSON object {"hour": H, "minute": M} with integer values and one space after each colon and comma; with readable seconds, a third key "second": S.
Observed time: {"hour": 12, "minute": 24}
